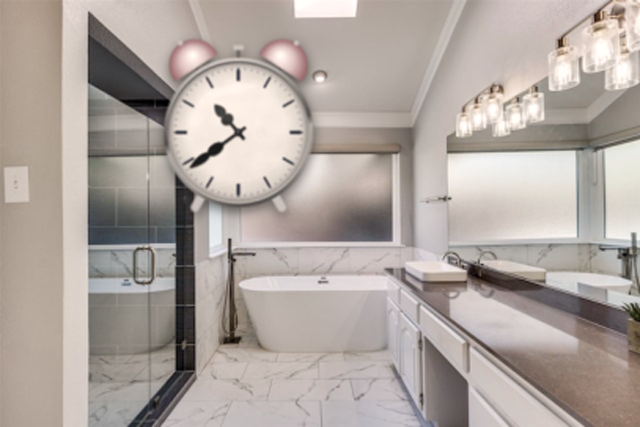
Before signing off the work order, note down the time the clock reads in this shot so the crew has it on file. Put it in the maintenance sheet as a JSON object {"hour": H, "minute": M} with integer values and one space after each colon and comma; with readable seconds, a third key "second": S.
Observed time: {"hour": 10, "minute": 39}
